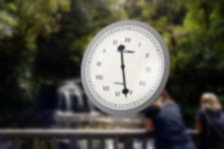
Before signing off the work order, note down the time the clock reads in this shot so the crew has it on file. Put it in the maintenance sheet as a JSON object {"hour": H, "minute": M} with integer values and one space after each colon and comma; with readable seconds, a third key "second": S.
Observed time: {"hour": 11, "minute": 27}
